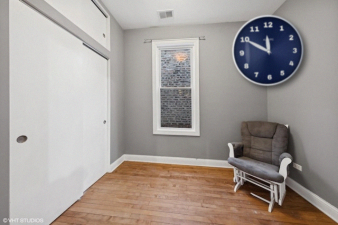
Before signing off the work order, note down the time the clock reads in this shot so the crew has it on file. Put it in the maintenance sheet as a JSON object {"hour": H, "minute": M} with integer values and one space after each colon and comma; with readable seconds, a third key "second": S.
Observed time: {"hour": 11, "minute": 50}
